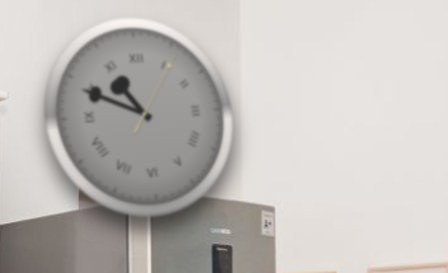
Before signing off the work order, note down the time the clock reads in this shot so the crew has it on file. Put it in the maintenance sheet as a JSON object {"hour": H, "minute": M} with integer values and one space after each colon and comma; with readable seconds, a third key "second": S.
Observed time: {"hour": 10, "minute": 49, "second": 6}
